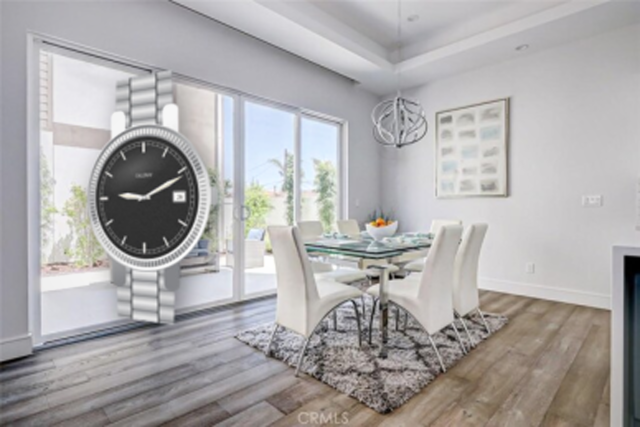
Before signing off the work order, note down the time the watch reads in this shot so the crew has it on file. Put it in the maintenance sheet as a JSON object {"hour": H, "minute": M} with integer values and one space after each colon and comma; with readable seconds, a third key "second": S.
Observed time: {"hour": 9, "minute": 11}
